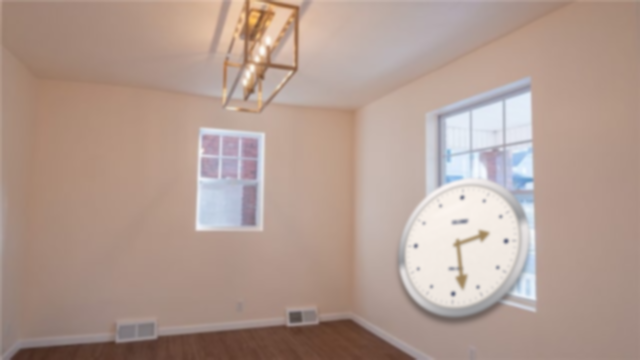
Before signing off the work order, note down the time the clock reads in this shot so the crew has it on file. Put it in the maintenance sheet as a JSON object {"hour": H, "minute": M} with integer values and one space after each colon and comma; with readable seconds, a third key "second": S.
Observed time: {"hour": 2, "minute": 28}
